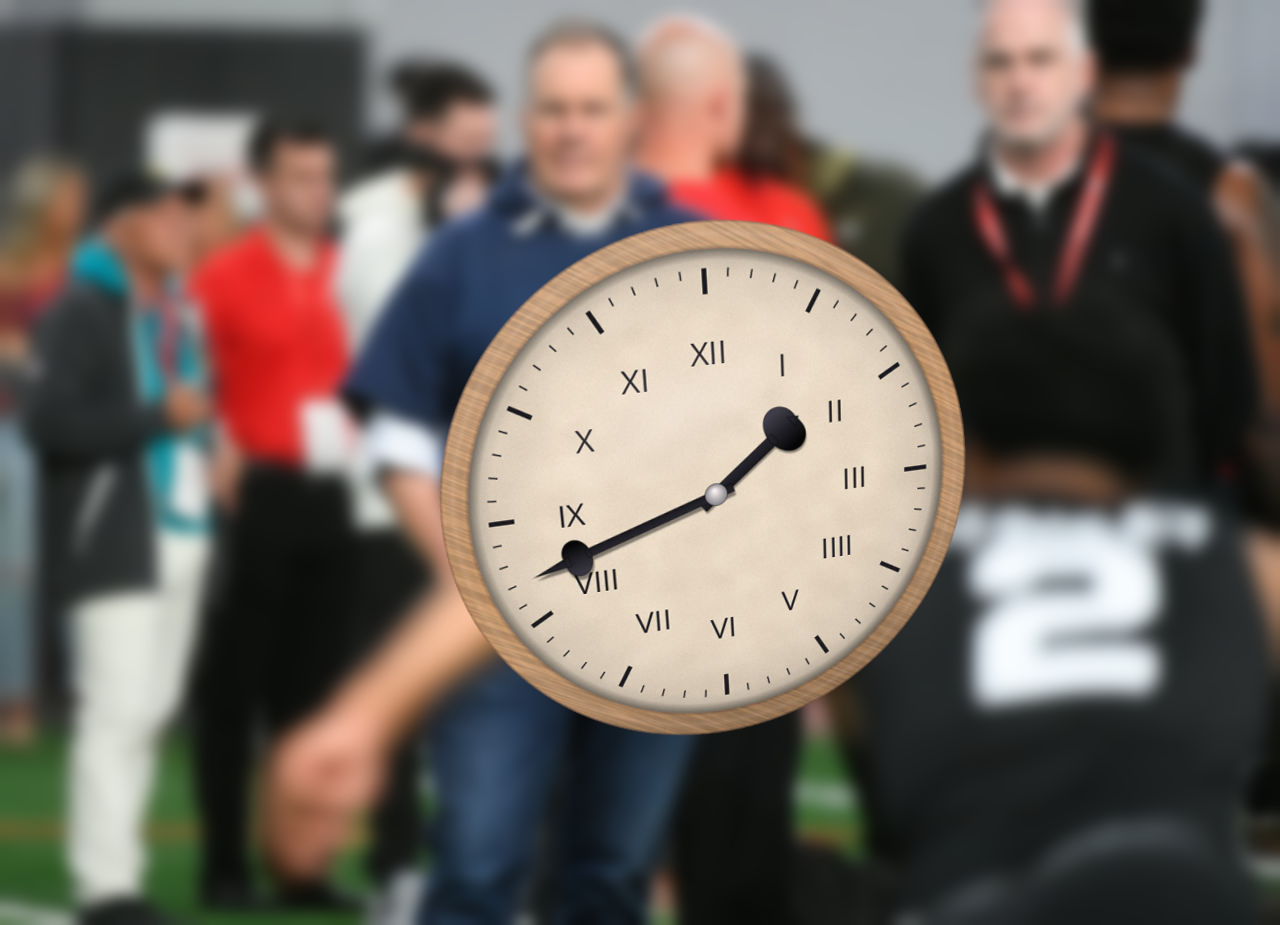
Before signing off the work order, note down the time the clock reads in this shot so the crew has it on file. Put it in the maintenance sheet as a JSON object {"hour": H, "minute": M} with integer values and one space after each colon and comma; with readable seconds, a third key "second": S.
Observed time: {"hour": 1, "minute": 42}
